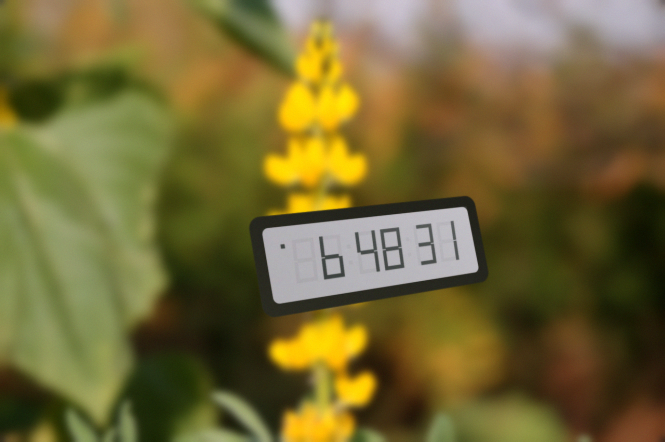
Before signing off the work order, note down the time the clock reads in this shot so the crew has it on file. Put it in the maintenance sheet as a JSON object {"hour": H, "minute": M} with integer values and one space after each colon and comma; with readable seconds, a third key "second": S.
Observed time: {"hour": 6, "minute": 48, "second": 31}
